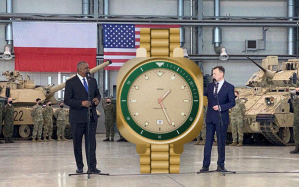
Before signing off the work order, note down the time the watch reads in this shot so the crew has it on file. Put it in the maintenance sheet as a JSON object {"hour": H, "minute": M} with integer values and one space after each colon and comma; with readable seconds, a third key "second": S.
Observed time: {"hour": 1, "minute": 26}
